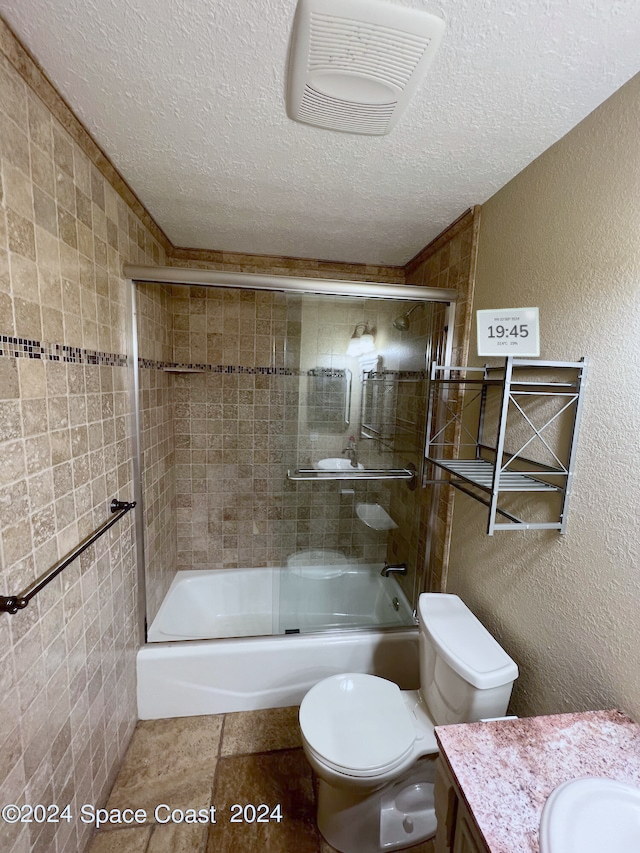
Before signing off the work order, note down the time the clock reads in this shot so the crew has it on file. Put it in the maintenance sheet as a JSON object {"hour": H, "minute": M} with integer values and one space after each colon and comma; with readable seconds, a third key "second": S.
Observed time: {"hour": 19, "minute": 45}
